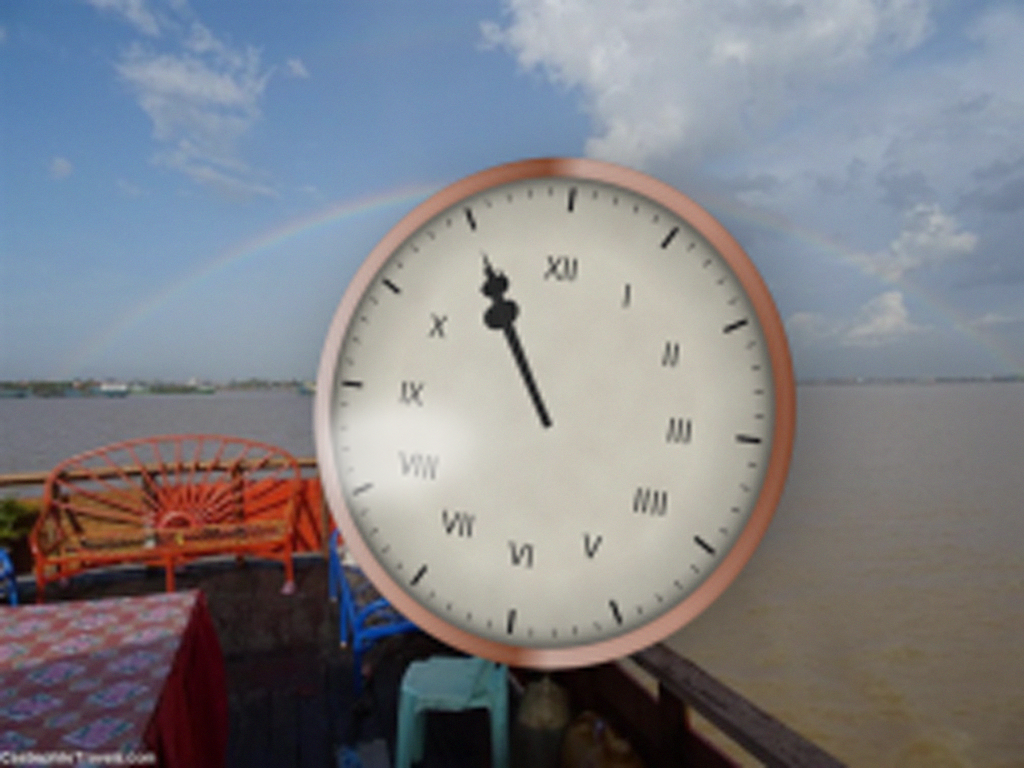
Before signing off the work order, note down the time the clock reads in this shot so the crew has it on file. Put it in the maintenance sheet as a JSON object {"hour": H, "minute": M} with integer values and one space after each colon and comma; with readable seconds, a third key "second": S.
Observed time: {"hour": 10, "minute": 55}
